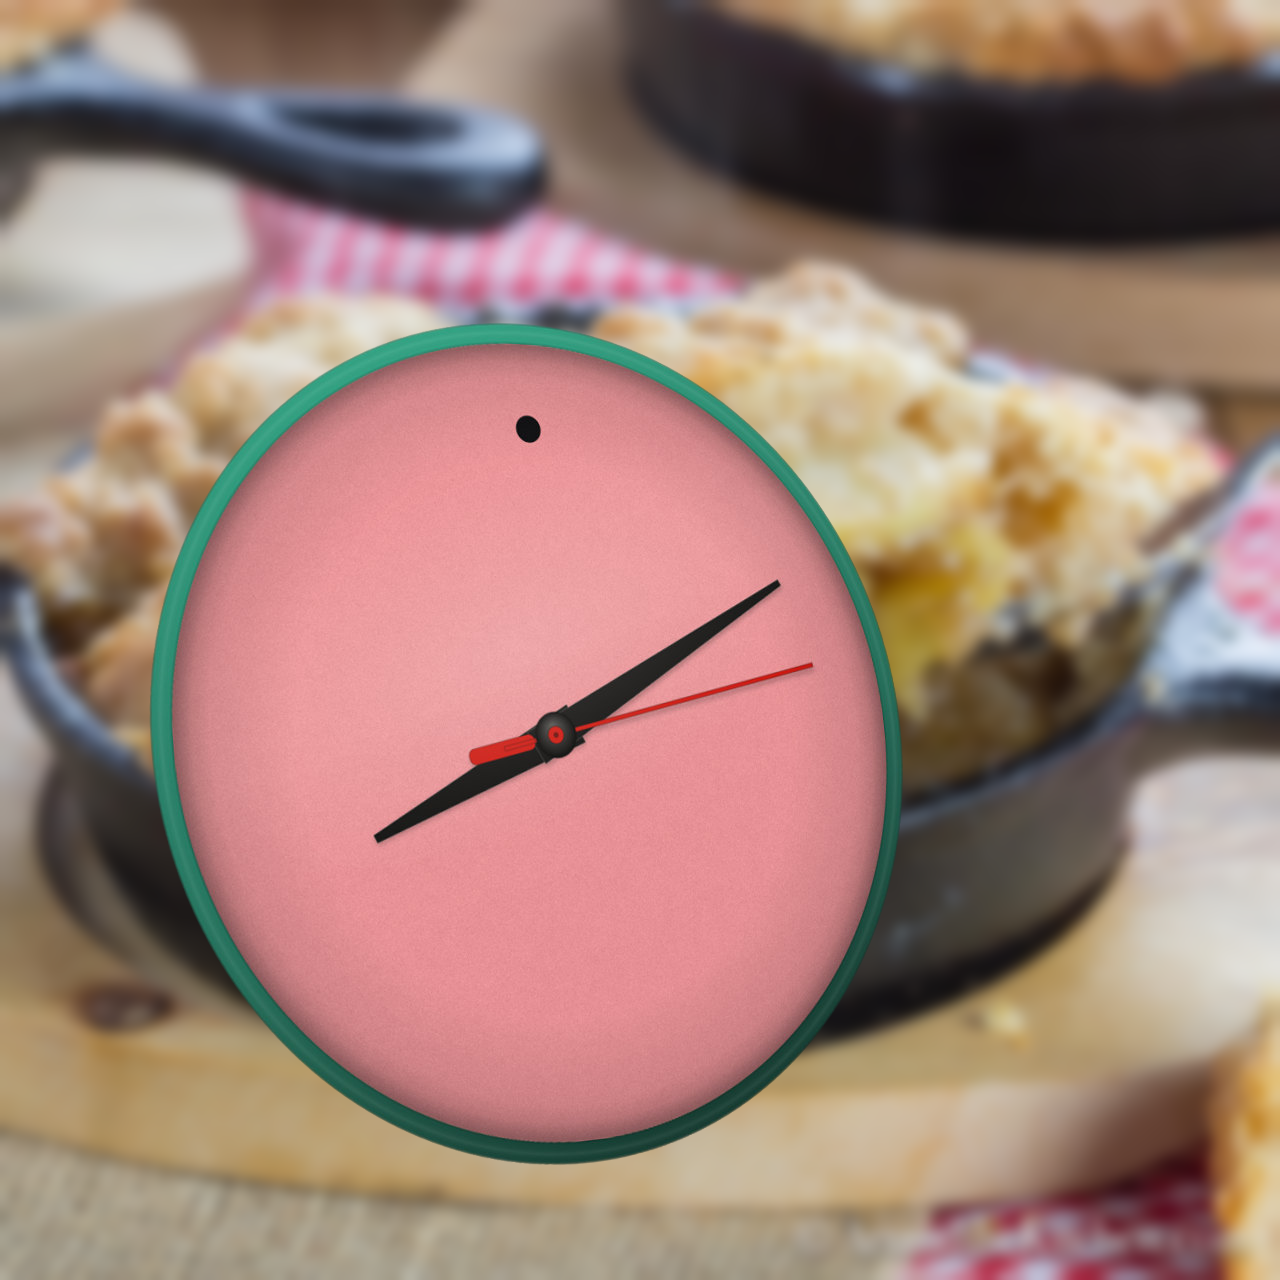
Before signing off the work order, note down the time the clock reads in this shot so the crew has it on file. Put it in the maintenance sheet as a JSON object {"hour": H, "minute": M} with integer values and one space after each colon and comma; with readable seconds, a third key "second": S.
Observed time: {"hour": 8, "minute": 10, "second": 13}
